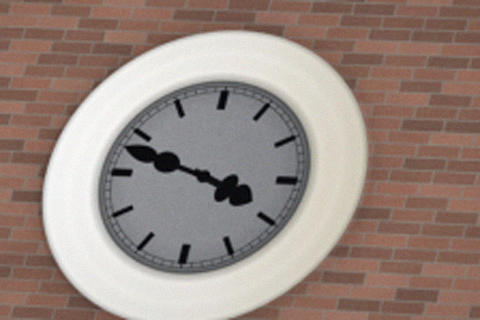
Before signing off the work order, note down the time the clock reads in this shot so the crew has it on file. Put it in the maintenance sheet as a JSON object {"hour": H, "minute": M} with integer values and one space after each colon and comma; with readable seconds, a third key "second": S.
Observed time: {"hour": 3, "minute": 48}
